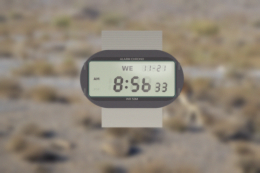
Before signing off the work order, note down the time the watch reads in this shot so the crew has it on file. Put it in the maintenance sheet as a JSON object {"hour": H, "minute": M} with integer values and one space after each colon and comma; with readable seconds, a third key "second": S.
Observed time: {"hour": 8, "minute": 56, "second": 33}
